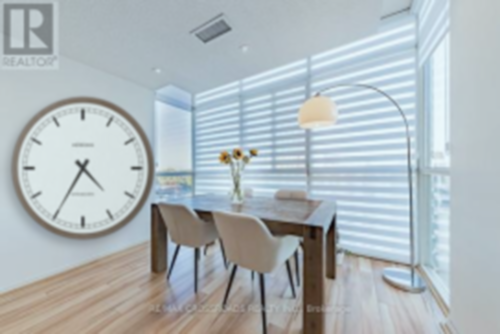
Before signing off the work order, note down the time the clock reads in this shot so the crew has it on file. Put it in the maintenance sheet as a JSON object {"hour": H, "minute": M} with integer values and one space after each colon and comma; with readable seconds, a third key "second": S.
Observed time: {"hour": 4, "minute": 35}
